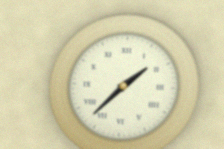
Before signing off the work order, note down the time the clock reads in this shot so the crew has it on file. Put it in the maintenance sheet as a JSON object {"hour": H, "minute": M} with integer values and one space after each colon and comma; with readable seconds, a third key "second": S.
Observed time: {"hour": 1, "minute": 37}
